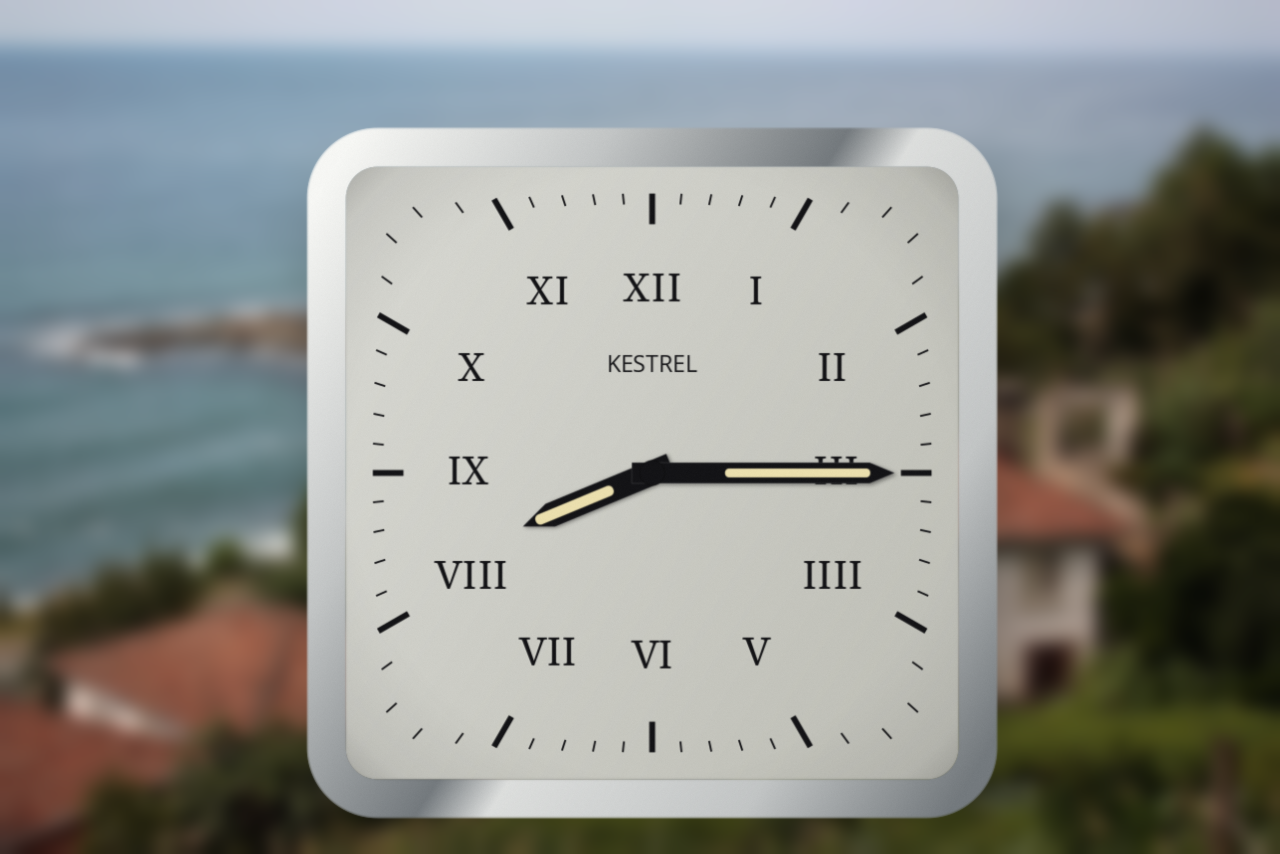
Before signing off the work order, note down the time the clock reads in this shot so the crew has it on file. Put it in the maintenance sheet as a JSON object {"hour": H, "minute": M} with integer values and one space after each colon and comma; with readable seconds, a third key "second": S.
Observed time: {"hour": 8, "minute": 15}
